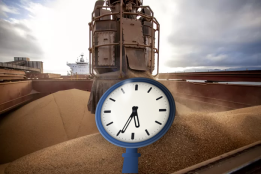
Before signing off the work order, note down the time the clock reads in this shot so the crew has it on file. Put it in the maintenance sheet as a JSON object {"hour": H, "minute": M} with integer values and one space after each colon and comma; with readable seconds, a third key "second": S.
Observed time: {"hour": 5, "minute": 34}
